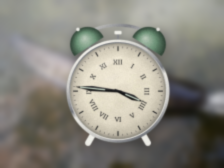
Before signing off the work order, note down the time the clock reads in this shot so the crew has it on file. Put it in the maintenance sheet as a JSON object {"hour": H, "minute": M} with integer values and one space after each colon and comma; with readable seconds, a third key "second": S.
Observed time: {"hour": 3, "minute": 46}
